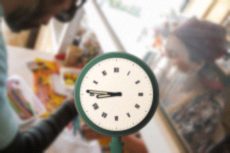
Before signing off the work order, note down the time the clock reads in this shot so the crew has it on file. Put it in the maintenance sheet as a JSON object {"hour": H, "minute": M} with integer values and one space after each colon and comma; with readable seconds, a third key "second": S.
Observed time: {"hour": 8, "minute": 46}
